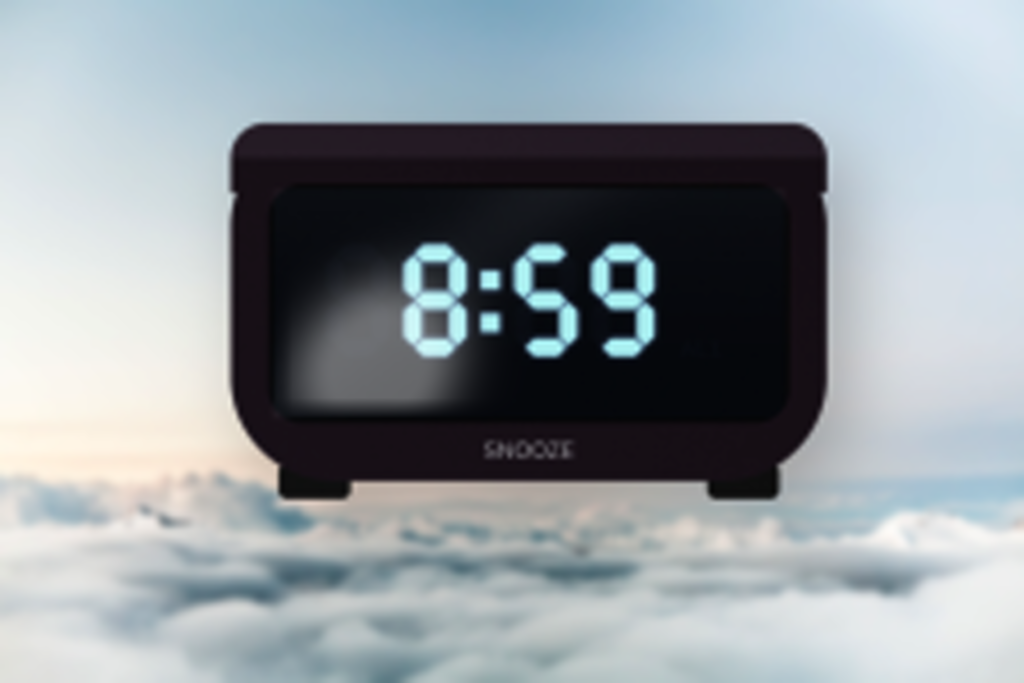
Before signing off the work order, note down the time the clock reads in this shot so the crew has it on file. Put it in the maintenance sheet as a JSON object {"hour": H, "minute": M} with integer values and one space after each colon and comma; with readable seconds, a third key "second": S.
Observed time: {"hour": 8, "minute": 59}
